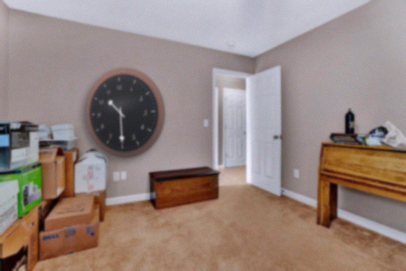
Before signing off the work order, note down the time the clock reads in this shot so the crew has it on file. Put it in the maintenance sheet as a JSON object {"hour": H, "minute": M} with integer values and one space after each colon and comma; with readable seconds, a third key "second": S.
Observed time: {"hour": 10, "minute": 30}
